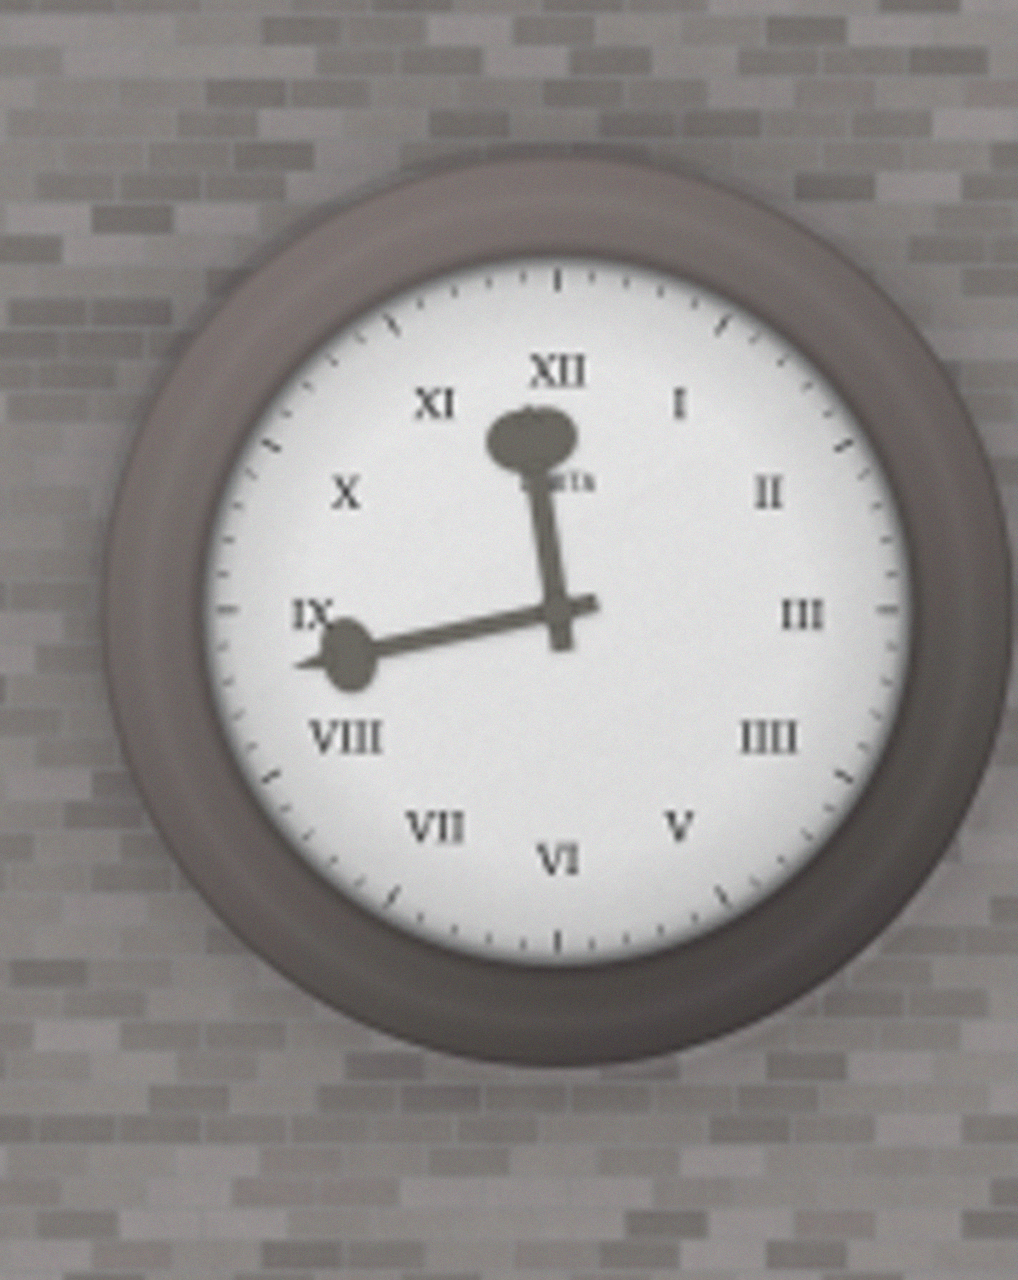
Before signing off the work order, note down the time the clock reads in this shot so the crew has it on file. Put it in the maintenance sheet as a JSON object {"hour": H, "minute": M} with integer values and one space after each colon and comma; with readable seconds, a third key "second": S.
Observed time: {"hour": 11, "minute": 43}
